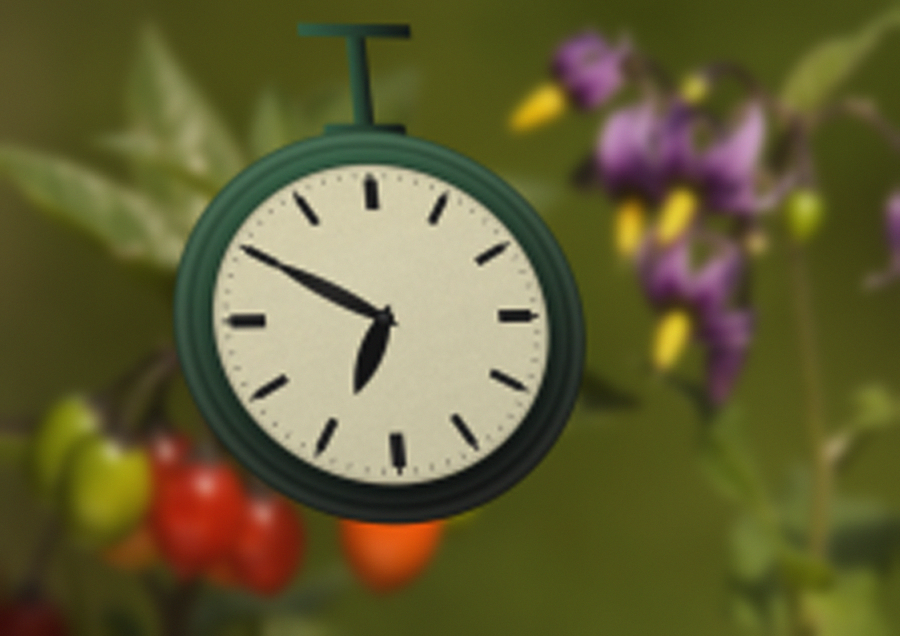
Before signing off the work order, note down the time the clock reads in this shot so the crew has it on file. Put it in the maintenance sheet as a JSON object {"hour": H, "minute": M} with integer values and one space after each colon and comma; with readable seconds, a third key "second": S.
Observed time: {"hour": 6, "minute": 50}
